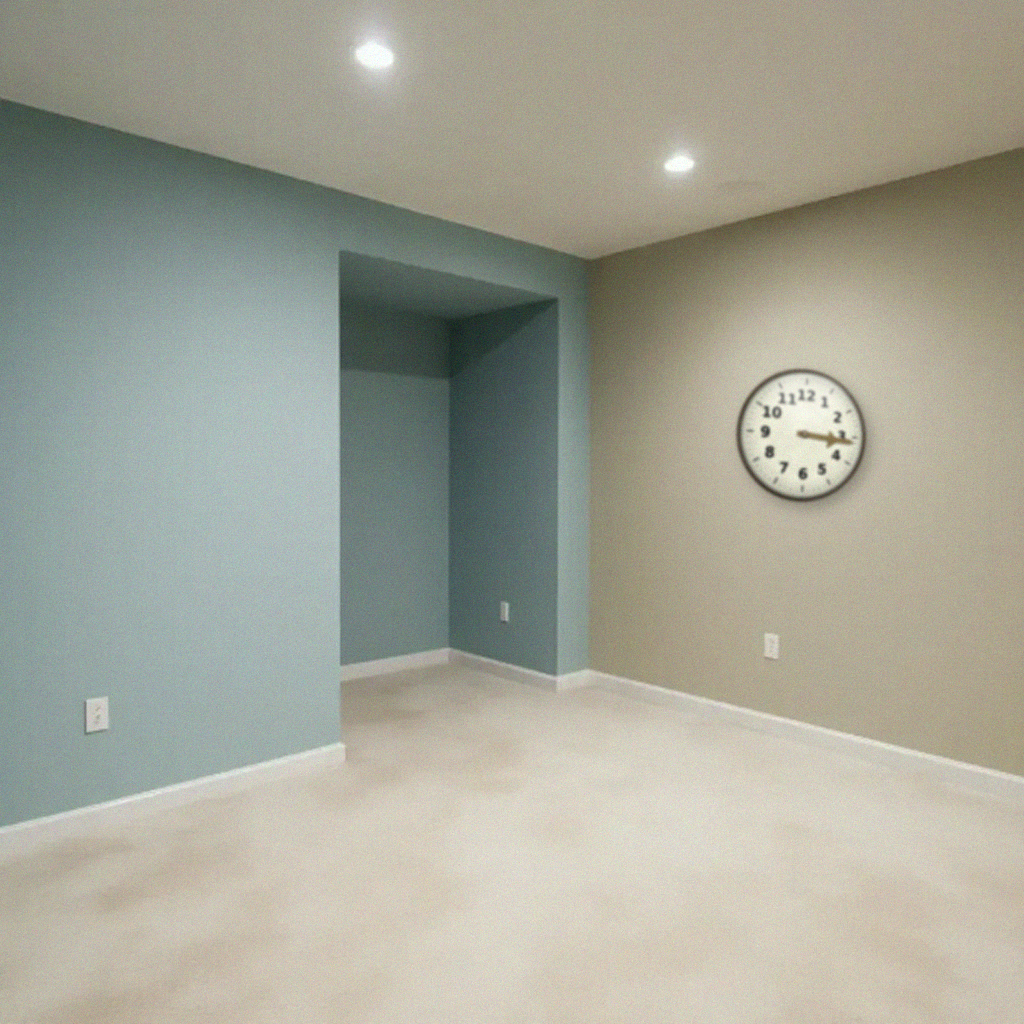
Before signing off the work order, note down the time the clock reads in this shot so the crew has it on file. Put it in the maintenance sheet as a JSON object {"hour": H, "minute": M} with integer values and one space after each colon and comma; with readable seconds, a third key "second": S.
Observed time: {"hour": 3, "minute": 16}
